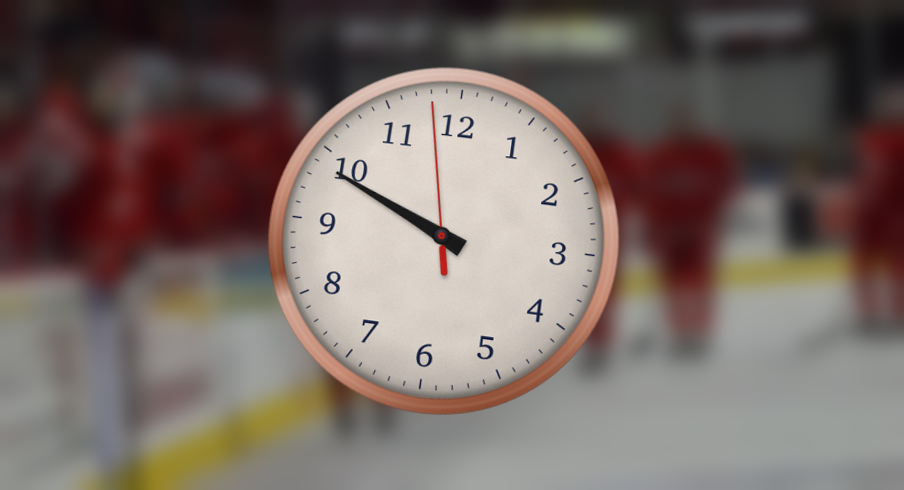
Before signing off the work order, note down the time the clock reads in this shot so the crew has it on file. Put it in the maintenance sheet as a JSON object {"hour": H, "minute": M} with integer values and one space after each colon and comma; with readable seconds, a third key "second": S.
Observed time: {"hour": 9, "minute": 48, "second": 58}
